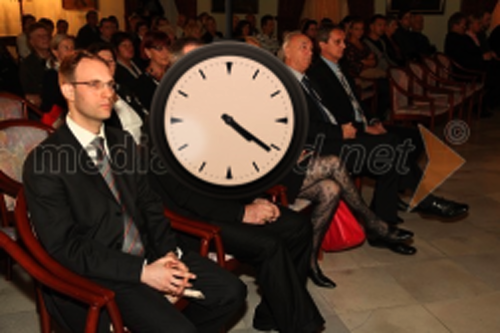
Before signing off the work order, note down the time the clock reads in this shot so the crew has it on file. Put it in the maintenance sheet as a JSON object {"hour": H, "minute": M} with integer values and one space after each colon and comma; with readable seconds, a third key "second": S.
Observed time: {"hour": 4, "minute": 21}
